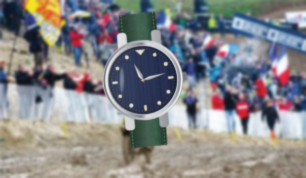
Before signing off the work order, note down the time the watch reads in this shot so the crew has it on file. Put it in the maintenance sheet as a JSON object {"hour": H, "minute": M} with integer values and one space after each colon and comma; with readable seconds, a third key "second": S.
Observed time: {"hour": 11, "minute": 13}
